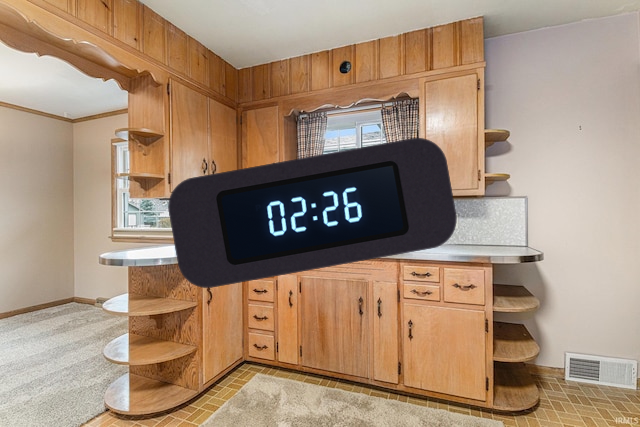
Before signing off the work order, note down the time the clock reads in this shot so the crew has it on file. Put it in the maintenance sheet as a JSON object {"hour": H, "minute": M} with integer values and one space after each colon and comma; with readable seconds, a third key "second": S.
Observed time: {"hour": 2, "minute": 26}
